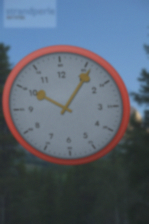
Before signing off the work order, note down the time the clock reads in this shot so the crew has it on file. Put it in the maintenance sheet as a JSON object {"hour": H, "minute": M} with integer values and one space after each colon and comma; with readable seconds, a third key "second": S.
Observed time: {"hour": 10, "minute": 6}
